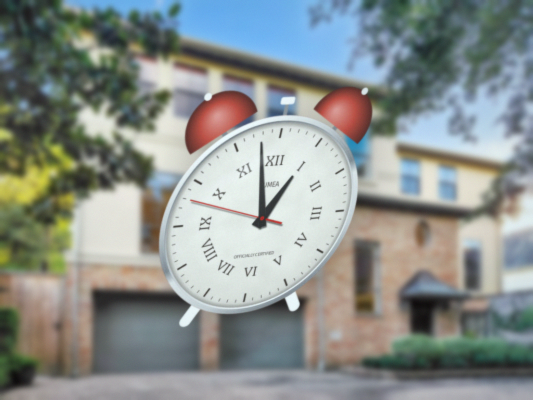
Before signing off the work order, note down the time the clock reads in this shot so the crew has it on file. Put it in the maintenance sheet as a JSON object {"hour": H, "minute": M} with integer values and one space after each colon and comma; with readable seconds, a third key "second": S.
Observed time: {"hour": 12, "minute": 57, "second": 48}
